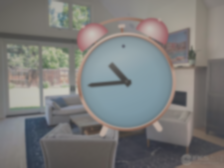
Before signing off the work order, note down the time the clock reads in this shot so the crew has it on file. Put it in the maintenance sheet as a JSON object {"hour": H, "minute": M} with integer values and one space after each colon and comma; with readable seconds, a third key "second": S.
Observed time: {"hour": 10, "minute": 45}
